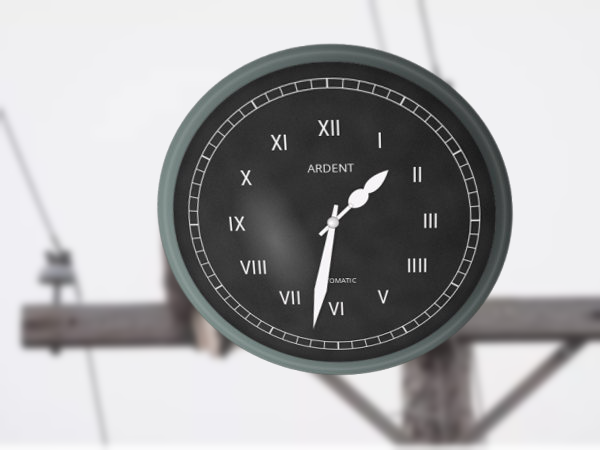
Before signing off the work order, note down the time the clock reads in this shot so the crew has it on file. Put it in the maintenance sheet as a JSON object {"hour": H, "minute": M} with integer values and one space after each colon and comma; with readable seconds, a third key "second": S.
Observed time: {"hour": 1, "minute": 32}
